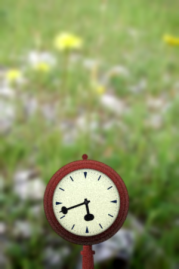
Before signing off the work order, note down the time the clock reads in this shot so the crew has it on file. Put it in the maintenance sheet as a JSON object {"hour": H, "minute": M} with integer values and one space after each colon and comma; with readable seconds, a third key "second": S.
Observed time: {"hour": 5, "minute": 42}
